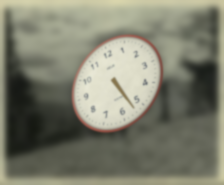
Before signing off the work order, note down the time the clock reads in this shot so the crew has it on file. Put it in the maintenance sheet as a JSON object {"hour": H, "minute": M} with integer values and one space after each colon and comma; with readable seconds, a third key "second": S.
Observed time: {"hour": 5, "minute": 27}
